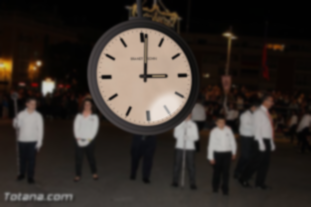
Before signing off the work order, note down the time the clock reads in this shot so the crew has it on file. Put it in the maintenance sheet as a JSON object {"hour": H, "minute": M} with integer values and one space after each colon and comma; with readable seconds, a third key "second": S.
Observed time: {"hour": 3, "minute": 1}
